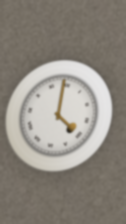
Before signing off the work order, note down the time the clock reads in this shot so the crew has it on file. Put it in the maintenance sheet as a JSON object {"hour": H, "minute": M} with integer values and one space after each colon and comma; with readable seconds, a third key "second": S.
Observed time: {"hour": 3, "minute": 59}
